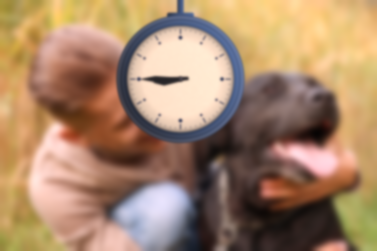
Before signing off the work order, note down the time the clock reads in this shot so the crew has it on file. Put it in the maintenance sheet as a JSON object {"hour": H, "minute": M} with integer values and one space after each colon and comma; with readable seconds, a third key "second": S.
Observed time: {"hour": 8, "minute": 45}
